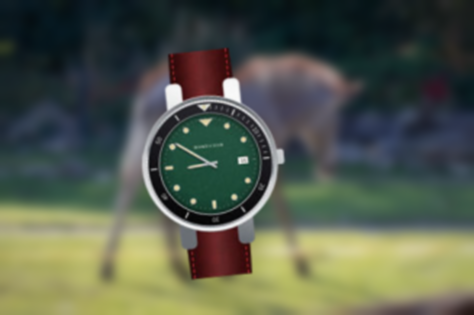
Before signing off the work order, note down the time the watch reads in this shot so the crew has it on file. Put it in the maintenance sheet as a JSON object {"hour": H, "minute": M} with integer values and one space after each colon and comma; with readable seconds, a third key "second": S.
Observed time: {"hour": 8, "minute": 51}
